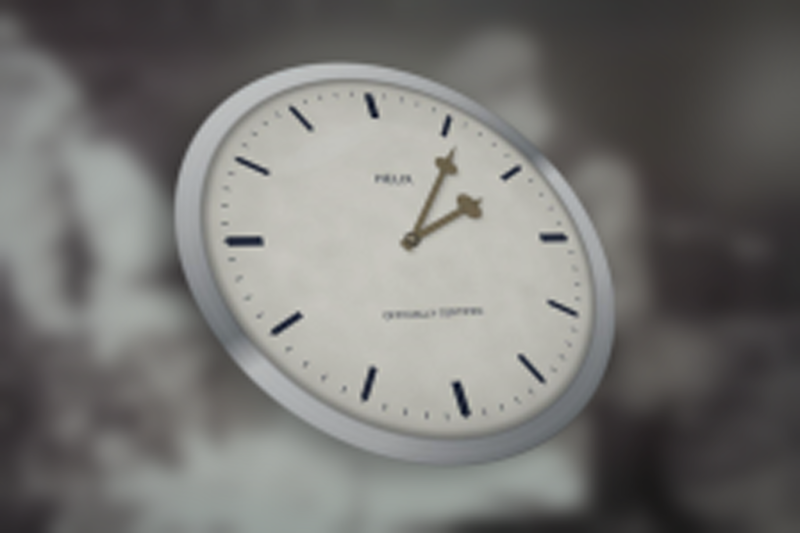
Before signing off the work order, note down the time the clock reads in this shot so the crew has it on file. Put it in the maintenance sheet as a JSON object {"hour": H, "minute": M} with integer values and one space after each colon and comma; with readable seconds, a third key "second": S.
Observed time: {"hour": 2, "minute": 6}
